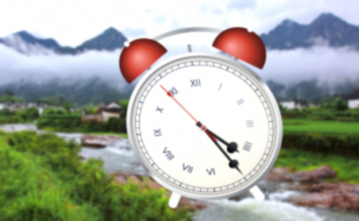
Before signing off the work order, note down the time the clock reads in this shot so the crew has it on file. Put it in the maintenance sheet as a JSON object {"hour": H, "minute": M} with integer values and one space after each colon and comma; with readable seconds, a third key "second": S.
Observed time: {"hour": 4, "minute": 24, "second": 54}
